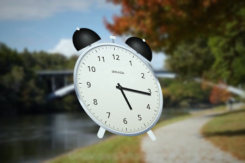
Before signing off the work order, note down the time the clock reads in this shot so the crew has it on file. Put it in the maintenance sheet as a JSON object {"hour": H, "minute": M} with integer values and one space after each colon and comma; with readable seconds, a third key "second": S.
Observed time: {"hour": 5, "minute": 16}
